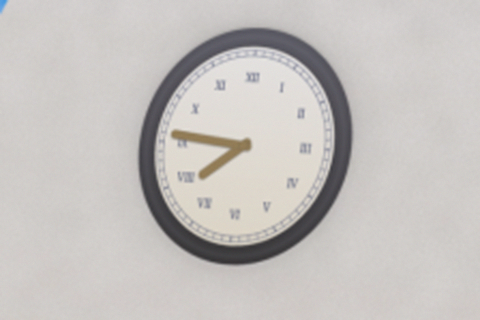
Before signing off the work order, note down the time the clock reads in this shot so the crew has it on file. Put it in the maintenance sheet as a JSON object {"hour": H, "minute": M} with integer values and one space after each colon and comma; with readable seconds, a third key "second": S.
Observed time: {"hour": 7, "minute": 46}
